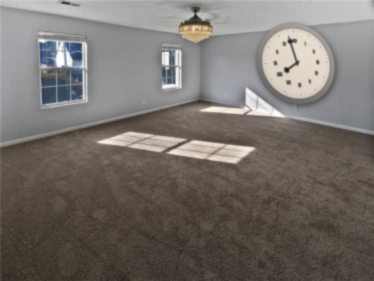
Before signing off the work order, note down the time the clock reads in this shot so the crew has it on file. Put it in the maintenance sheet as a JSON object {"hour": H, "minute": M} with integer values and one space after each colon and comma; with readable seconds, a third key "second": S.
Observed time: {"hour": 7, "minute": 58}
